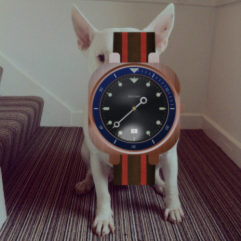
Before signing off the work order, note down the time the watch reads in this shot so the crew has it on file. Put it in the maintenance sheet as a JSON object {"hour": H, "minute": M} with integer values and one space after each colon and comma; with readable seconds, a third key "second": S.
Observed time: {"hour": 1, "minute": 38}
